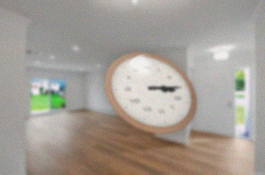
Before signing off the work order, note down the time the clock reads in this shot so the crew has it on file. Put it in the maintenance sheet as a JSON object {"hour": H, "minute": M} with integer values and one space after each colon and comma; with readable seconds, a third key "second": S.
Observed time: {"hour": 3, "minute": 15}
